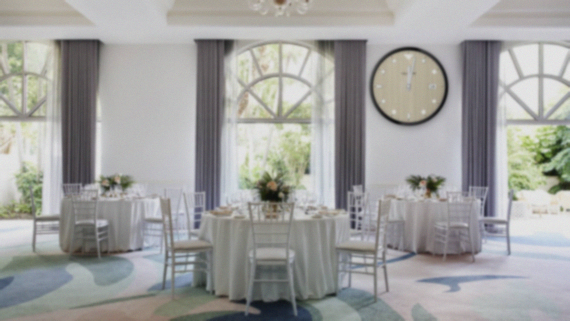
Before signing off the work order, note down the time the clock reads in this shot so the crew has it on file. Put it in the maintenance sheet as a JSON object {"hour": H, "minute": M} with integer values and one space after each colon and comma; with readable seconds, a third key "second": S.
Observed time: {"hour": 12, "minute": 2}
